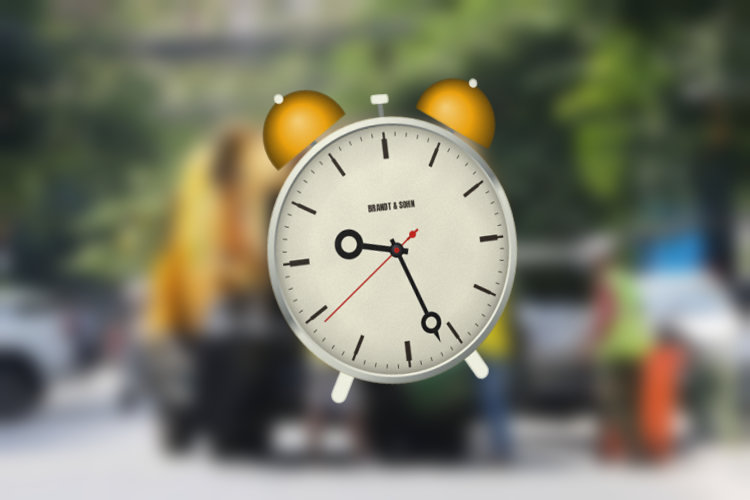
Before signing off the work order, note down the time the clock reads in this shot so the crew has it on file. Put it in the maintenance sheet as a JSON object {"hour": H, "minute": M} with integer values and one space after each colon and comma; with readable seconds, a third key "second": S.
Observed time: {"hour": 9, "minute": 26, "second": 39}
